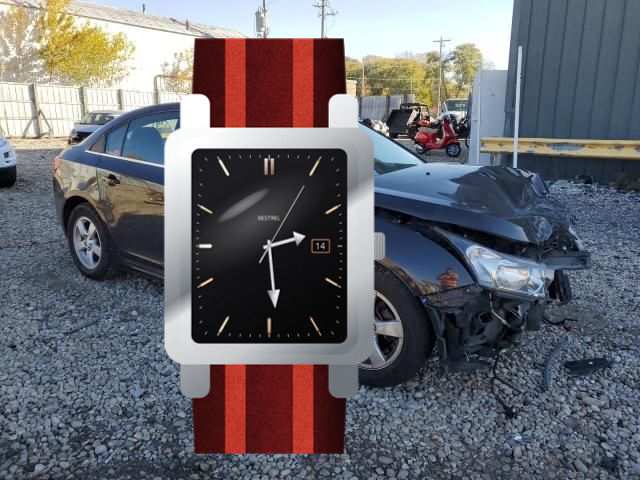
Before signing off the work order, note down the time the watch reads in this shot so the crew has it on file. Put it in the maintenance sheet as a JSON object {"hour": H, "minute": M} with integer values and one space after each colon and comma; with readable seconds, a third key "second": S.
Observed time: {"hour": 2, "minute": 29, "second": 5}
